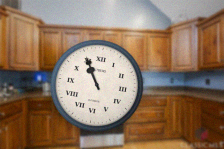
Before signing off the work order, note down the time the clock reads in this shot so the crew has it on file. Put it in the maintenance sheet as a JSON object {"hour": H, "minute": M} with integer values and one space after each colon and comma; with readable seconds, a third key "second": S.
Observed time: {"hour": 10, "minute": 55}
